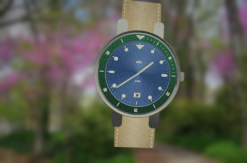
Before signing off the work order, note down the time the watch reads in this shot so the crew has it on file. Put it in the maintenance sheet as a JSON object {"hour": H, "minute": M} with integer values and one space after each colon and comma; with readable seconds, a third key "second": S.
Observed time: {"hour": 1, "minute": 39}
